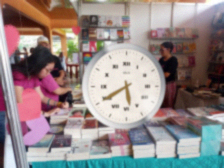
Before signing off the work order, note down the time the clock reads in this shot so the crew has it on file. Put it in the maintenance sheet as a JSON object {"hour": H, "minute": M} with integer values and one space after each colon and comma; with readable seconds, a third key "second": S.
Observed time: {"hour": 5, "minute": 40}
